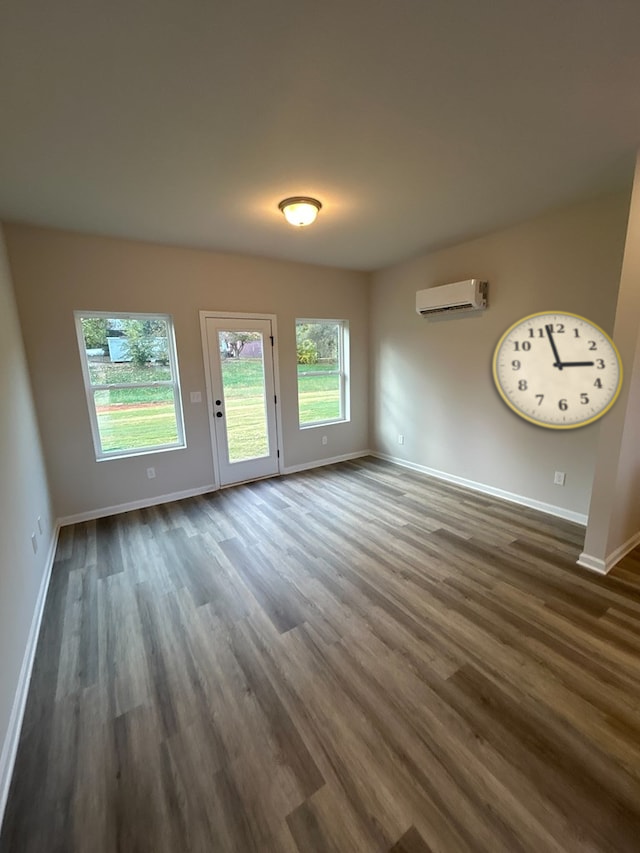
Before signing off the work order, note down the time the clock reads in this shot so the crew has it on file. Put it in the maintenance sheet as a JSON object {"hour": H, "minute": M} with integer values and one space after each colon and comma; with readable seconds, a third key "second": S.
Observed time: {"hour": 2, "minute": 58}
